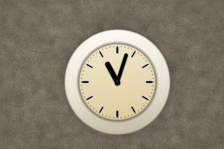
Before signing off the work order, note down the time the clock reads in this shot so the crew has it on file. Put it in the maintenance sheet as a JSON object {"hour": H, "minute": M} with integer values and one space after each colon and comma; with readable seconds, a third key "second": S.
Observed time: {"hour": 11, "minute": 3}
